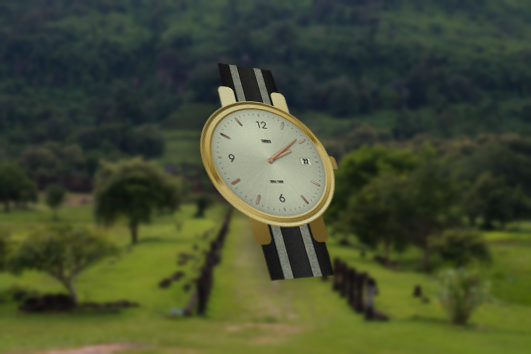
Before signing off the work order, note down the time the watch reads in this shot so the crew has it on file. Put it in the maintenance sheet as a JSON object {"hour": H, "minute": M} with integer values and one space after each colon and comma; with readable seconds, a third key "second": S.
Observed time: {"hour": 2, "minute": 9}
